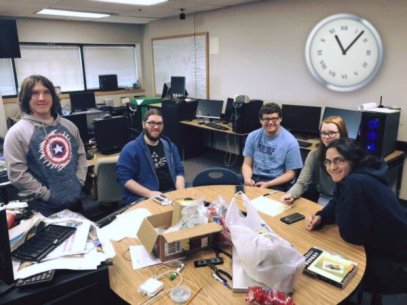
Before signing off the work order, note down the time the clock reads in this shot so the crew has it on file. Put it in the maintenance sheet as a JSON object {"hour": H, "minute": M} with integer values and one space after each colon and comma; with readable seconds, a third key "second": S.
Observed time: {"hour": 11, "minute": 7}
